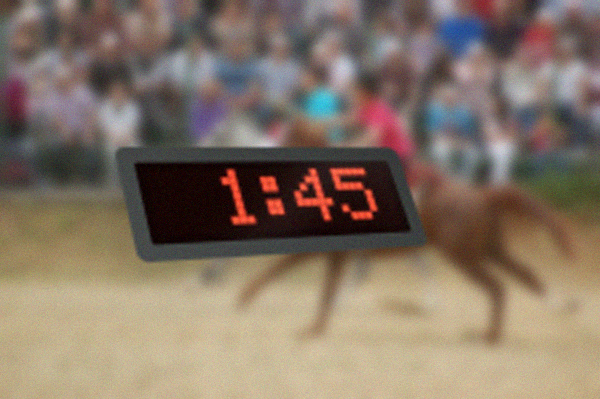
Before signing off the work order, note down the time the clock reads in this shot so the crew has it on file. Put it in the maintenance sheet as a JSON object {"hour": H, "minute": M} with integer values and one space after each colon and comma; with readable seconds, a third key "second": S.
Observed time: {"hour": 1, "minute": 45}
